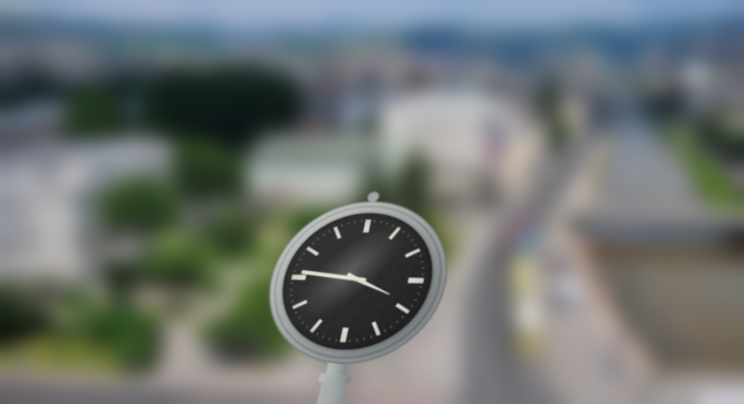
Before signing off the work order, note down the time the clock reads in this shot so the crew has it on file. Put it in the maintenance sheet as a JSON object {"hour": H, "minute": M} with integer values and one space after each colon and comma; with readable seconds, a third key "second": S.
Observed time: {"hour": 3, "minute": 46}
